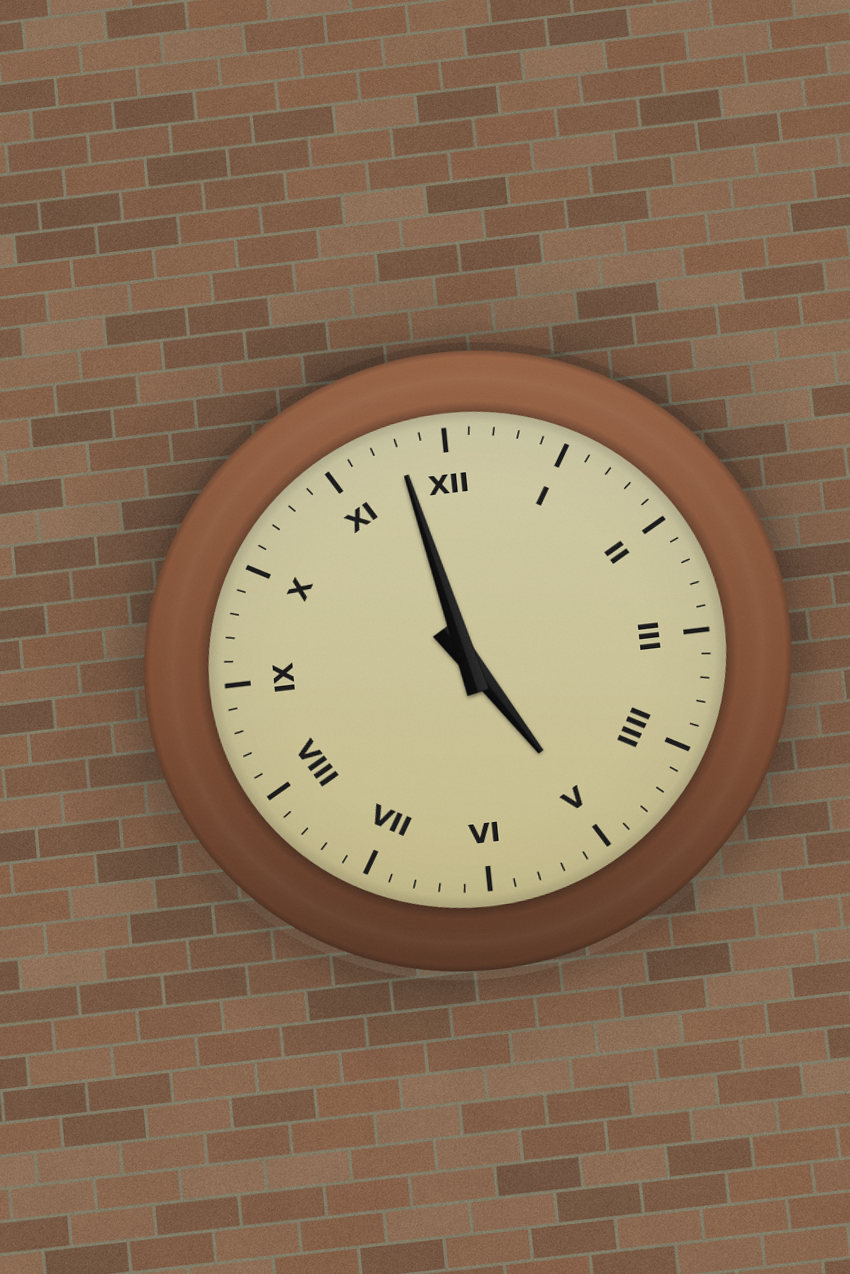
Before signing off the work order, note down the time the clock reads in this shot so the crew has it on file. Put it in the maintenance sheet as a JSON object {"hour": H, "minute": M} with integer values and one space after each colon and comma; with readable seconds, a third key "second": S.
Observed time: {"hour": 4, "minute": 58}
